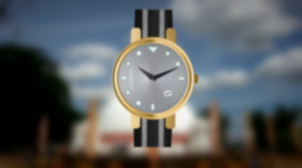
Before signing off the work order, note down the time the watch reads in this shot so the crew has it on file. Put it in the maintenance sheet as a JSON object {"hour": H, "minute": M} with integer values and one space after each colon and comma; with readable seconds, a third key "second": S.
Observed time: {"hour": 10, "minute": 11}
